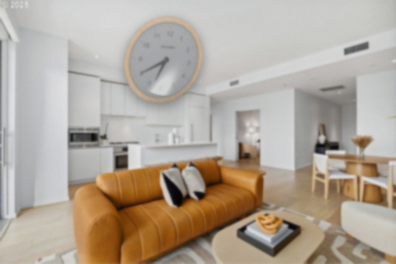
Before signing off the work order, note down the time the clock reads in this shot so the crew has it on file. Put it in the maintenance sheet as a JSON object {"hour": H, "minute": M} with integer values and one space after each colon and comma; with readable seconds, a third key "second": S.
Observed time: {"hour": 6, "minute": 40}
